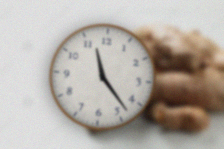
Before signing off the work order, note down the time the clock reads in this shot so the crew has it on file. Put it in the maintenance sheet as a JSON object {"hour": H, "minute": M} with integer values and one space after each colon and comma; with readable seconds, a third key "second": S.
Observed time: {"hour": 11, "minute": 23}
